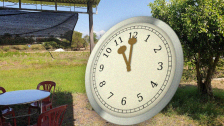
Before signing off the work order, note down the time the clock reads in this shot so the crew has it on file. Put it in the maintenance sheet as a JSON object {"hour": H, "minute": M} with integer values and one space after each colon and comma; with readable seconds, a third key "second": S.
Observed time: {"hour": 11, "minute": 0}
